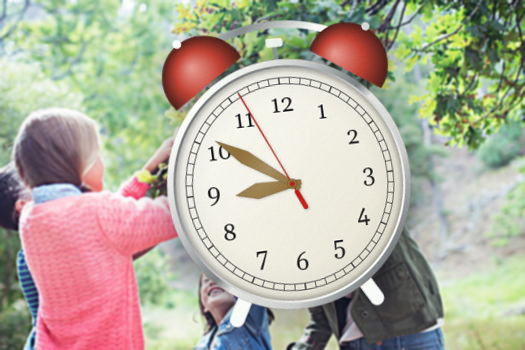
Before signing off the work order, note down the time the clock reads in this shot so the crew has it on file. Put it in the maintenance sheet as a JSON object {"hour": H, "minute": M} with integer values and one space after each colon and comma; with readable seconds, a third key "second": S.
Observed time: {"hour": 8, "minute": 50, "second": 56}
